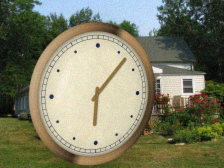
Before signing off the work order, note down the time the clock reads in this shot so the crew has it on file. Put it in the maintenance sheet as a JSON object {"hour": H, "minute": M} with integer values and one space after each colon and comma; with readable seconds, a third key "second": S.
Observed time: {"hour": 6, "minute": 7}
